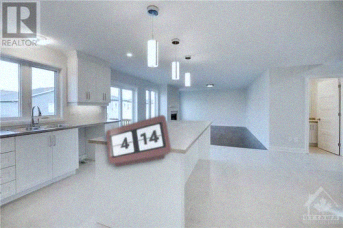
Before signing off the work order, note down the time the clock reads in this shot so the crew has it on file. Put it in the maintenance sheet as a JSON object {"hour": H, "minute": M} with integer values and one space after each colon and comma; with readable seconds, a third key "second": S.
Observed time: {"hour": 4, "minute": 14}
